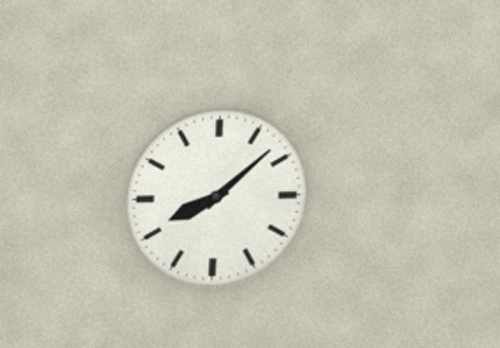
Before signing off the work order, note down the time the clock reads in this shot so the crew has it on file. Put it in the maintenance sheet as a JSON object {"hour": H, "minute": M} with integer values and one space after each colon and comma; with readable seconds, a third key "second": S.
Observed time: {"hour": 8, "minute": 8}
